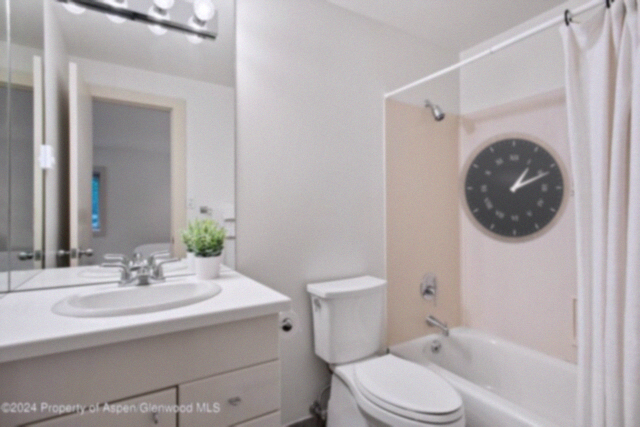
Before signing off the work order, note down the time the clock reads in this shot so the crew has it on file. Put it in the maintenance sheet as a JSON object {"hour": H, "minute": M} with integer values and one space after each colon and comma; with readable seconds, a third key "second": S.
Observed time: {"hour": 1, "minute": 11}
